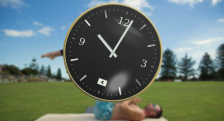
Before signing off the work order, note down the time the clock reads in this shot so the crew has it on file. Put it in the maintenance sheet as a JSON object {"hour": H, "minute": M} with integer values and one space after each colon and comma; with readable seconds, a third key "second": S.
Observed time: {"hour": 10, "minute": 2}
